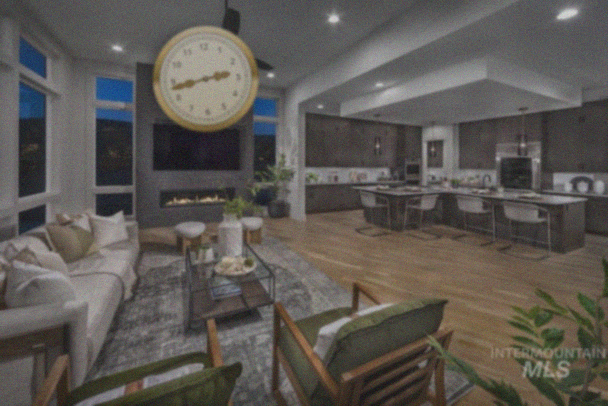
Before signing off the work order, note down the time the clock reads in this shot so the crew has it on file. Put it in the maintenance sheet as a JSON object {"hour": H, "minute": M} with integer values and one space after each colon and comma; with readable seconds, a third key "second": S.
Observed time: {"hour": 2, "minute": 43}
